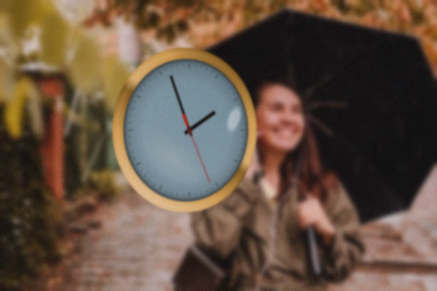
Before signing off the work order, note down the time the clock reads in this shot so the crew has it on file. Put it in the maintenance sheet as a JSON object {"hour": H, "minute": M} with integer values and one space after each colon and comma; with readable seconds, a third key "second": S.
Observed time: {"hour": 1, "minute": 56, "second": 26}
